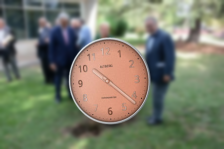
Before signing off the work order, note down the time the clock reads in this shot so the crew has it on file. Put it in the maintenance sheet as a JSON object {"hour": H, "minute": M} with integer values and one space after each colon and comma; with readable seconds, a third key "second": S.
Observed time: {"hour": 10, "minute": 22}
